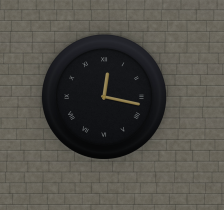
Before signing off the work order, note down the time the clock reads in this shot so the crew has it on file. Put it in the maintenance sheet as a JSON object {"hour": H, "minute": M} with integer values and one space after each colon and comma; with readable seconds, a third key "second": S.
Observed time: {"hour": 12, "minute": 17}
